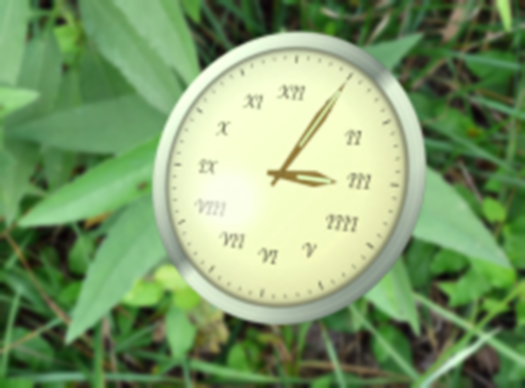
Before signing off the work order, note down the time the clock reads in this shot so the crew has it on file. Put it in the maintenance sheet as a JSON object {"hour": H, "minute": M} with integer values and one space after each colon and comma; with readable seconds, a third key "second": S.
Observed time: {"hour": 3, "minute": 5}
